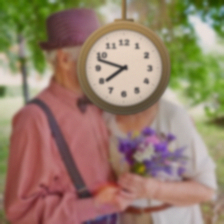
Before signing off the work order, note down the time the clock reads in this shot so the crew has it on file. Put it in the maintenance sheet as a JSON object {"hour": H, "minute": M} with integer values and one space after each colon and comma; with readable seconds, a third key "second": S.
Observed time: {"hour": 7, "minute": 48}
